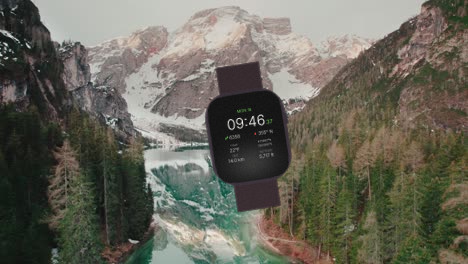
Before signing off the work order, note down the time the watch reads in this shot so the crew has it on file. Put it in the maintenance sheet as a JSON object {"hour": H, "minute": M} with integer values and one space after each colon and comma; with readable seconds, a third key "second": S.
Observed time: {"hour": 9, "minute": 46}
